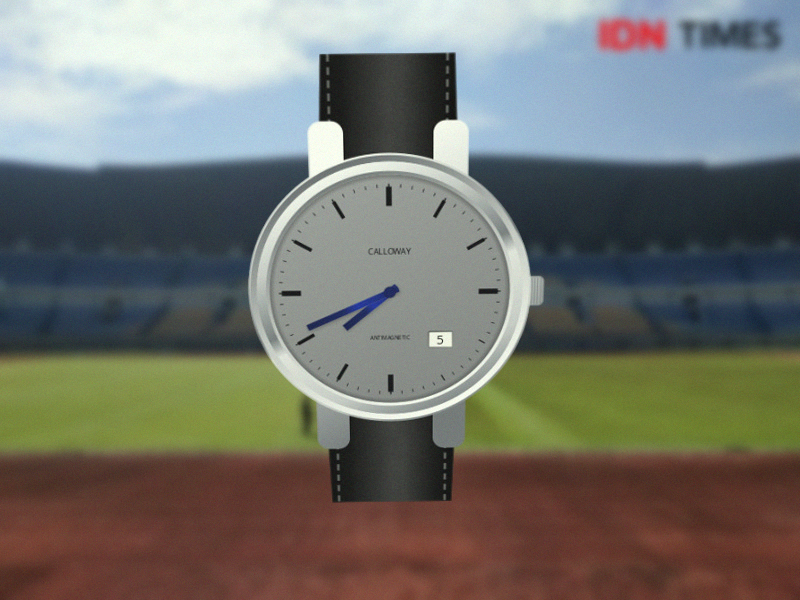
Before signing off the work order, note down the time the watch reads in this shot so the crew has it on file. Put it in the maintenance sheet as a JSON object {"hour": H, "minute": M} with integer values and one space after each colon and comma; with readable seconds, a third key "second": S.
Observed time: {"hour": 7, "minute": 41}
